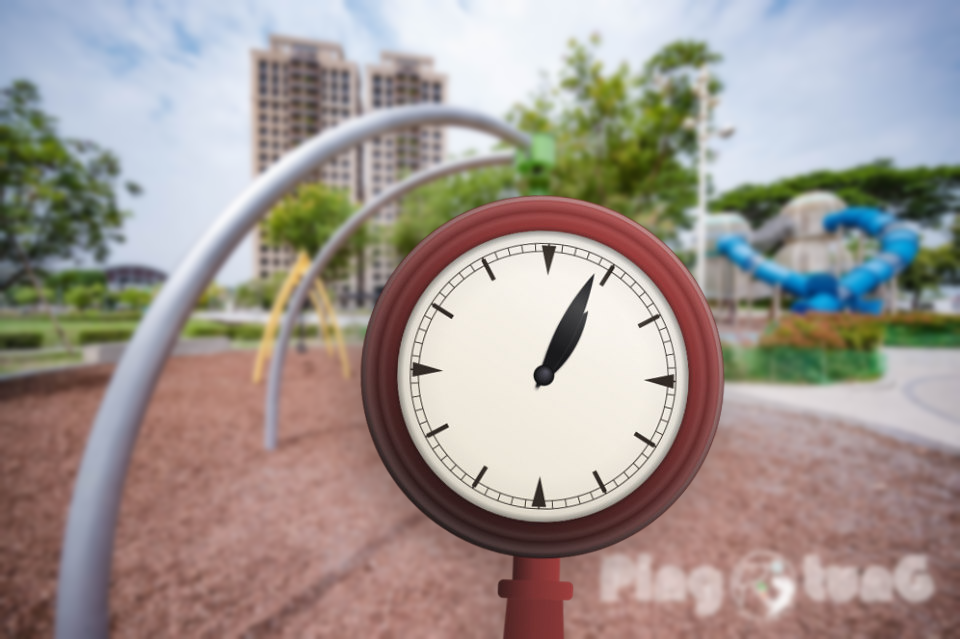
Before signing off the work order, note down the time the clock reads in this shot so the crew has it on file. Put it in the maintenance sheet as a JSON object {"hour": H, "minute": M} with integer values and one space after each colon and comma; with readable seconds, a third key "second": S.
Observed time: {"hour": 1, "minute": 4}
